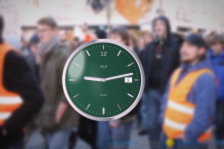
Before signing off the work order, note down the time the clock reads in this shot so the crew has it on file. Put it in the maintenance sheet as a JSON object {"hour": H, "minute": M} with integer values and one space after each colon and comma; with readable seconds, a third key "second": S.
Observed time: {"hour": 9, "minute": 13}
